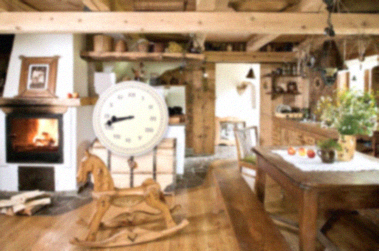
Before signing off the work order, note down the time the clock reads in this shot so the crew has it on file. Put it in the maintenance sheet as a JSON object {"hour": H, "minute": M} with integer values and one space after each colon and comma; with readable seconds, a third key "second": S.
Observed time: {"hour": 8, "minute": 42}
